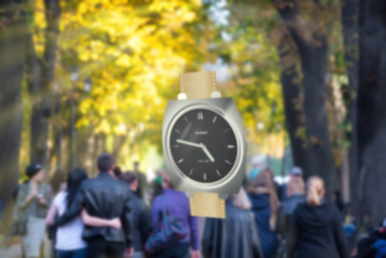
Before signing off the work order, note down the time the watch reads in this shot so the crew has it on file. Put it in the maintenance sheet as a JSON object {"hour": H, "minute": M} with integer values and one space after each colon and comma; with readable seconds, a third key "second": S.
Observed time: {"hour": 4, "minute": 47}
